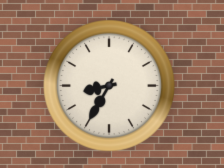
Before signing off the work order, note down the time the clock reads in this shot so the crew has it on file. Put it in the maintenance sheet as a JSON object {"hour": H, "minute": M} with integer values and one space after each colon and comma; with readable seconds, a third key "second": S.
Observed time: {"hour": 8, "minute": 35}
